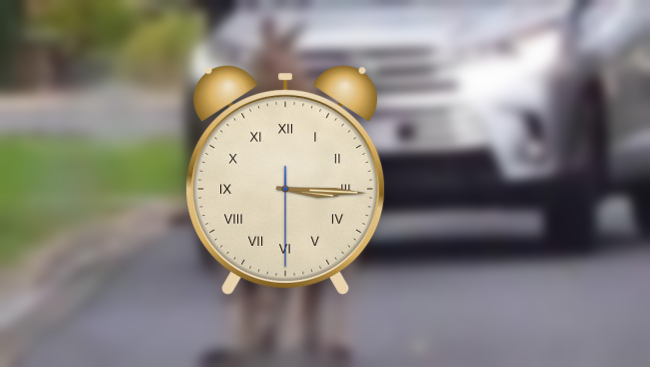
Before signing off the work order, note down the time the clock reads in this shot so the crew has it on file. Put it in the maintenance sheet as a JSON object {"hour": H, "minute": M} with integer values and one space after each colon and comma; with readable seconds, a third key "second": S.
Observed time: {"hour": 3, "minute": 15, "second": 30}
